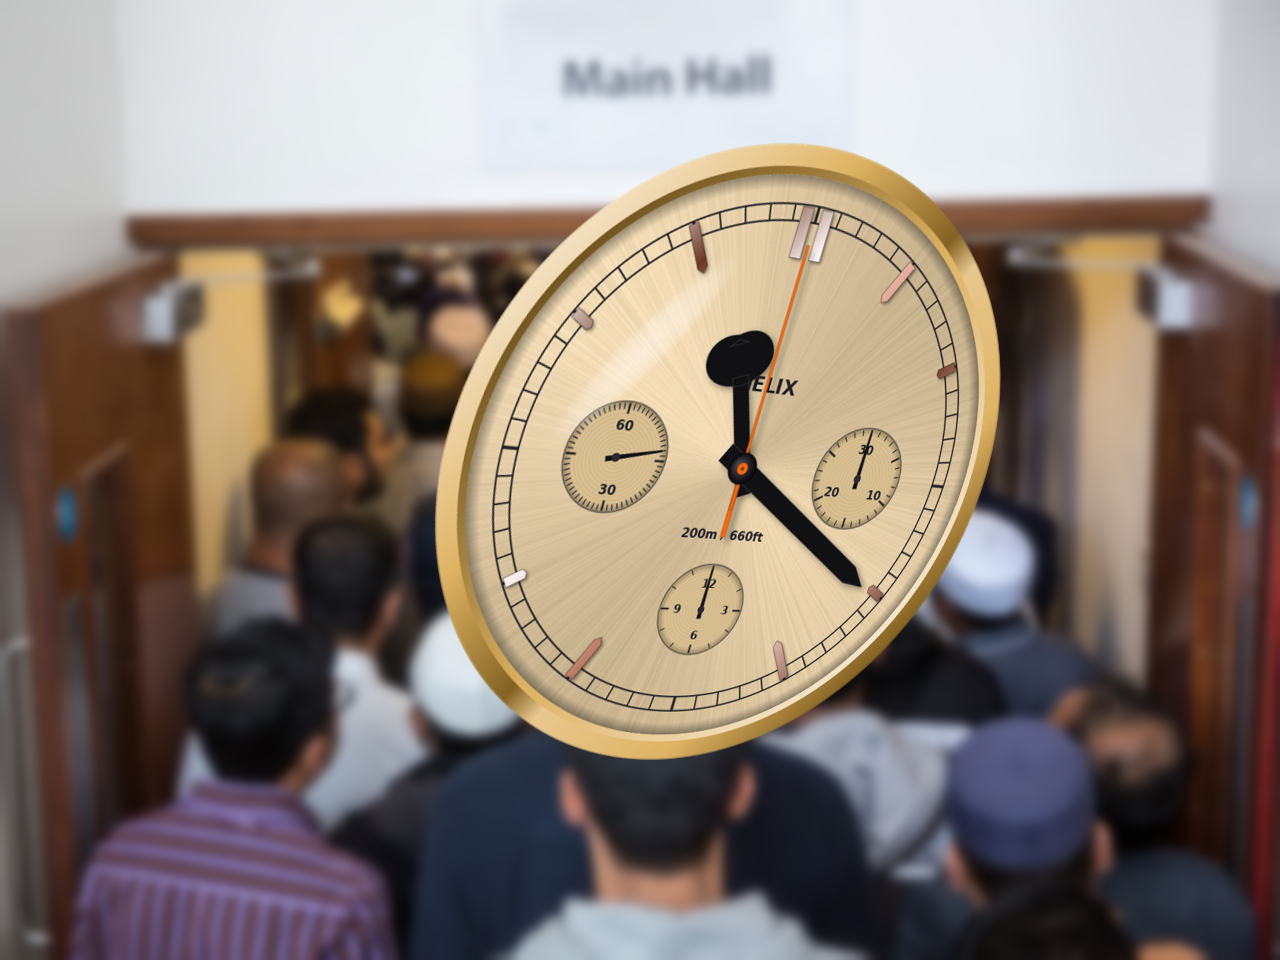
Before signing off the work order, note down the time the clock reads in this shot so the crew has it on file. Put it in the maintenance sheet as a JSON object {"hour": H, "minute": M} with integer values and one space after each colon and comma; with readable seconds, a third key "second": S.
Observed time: {"hour": 11, "minute": 20, "second": 13}
